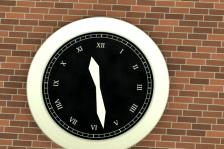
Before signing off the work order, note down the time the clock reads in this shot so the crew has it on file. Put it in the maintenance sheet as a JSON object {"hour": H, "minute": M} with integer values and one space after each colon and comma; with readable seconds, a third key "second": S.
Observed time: {"hour": 11, "minute": 28}
